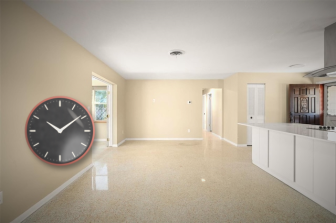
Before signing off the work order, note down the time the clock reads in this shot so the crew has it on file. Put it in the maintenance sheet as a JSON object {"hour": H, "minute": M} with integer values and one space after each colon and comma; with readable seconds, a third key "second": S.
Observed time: {"hour": 10, "minute": 9}
